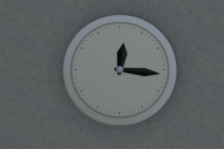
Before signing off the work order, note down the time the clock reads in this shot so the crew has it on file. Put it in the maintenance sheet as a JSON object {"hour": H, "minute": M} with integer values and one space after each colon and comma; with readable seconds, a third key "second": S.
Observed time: {"hour": 12, "minute": 16}
